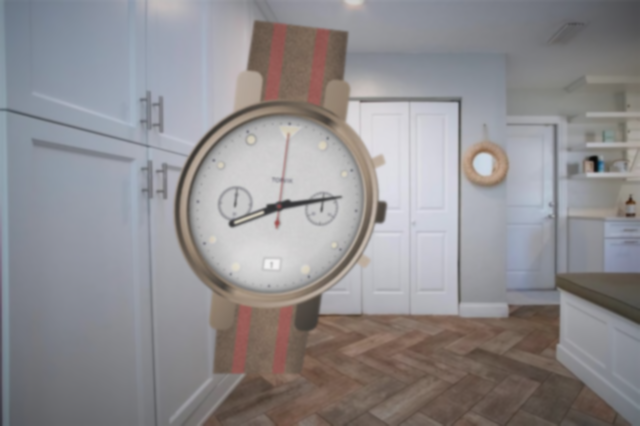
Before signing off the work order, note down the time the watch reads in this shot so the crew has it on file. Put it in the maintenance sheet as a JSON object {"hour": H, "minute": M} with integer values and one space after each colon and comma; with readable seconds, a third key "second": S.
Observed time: {"hour": 8, "minute": 13}
